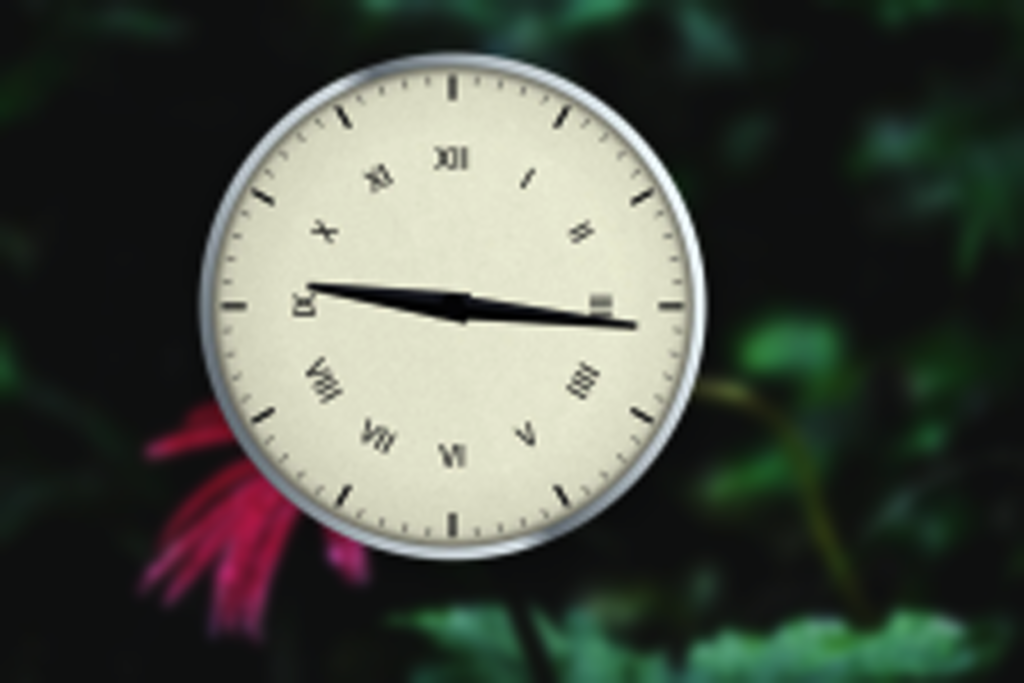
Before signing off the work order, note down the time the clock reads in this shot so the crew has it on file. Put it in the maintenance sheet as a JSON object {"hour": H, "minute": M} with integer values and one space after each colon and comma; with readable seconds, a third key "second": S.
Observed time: {"hour": 9, "minute": 16}
